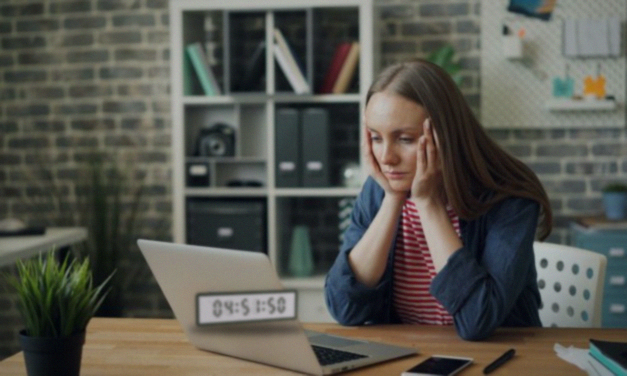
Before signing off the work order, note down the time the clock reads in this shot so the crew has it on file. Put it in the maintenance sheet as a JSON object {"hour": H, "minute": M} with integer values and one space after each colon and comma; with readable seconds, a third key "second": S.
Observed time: {"hour": 4, "minute": 51, "second": 50}
